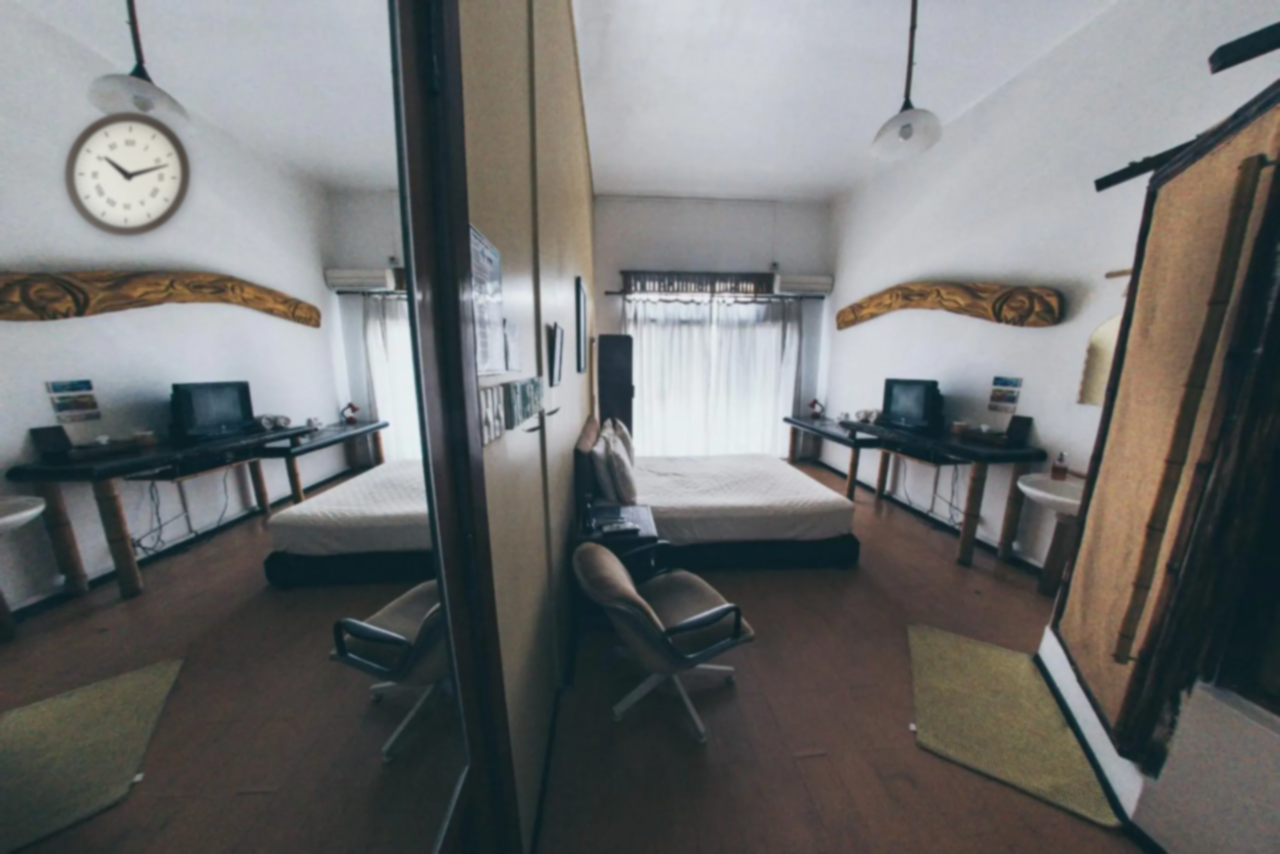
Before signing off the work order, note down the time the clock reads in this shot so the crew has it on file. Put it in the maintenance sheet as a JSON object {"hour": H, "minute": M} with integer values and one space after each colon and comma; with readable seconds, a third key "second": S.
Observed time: {"hour": 10, "minute": 12}
